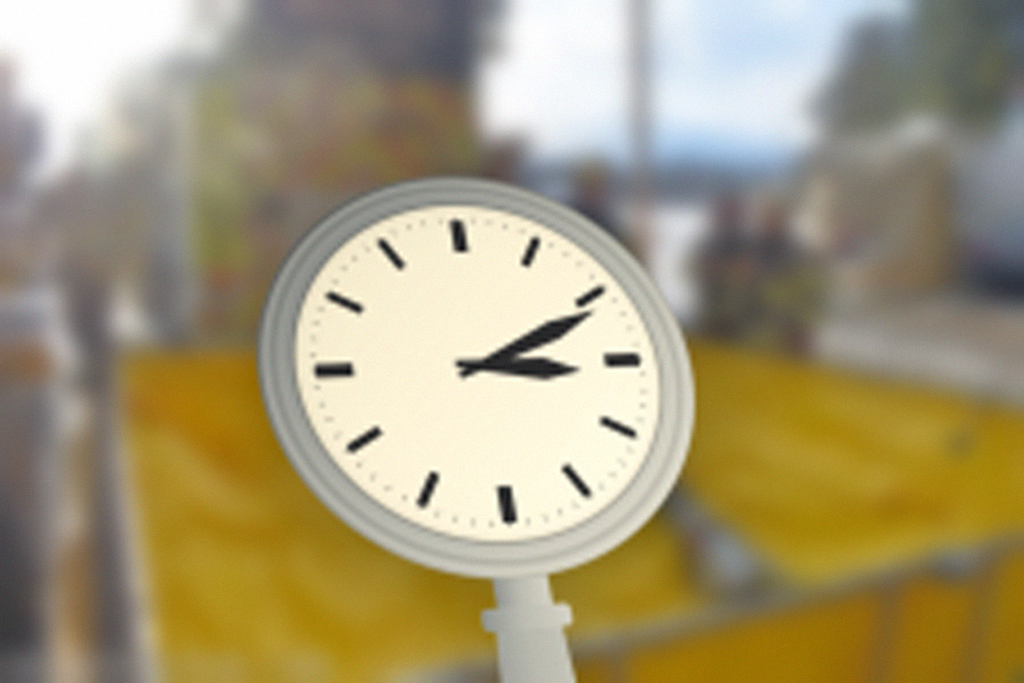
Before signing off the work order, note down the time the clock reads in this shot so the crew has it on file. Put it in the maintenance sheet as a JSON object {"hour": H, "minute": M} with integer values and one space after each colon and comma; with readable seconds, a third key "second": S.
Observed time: {"hour": 3, "minute": 11}
